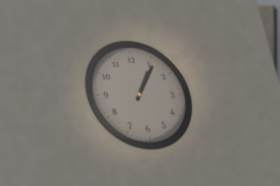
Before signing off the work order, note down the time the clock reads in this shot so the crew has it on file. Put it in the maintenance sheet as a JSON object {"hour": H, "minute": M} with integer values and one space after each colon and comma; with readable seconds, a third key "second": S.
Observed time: {"hour": 1, "minute": 6}
